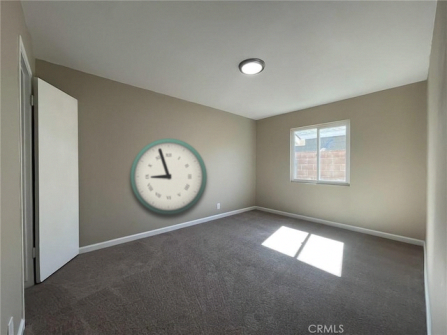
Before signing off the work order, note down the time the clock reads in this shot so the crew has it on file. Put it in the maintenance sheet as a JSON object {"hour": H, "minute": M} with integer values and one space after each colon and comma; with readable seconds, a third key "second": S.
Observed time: {"hour": 8, "minute": 57}
